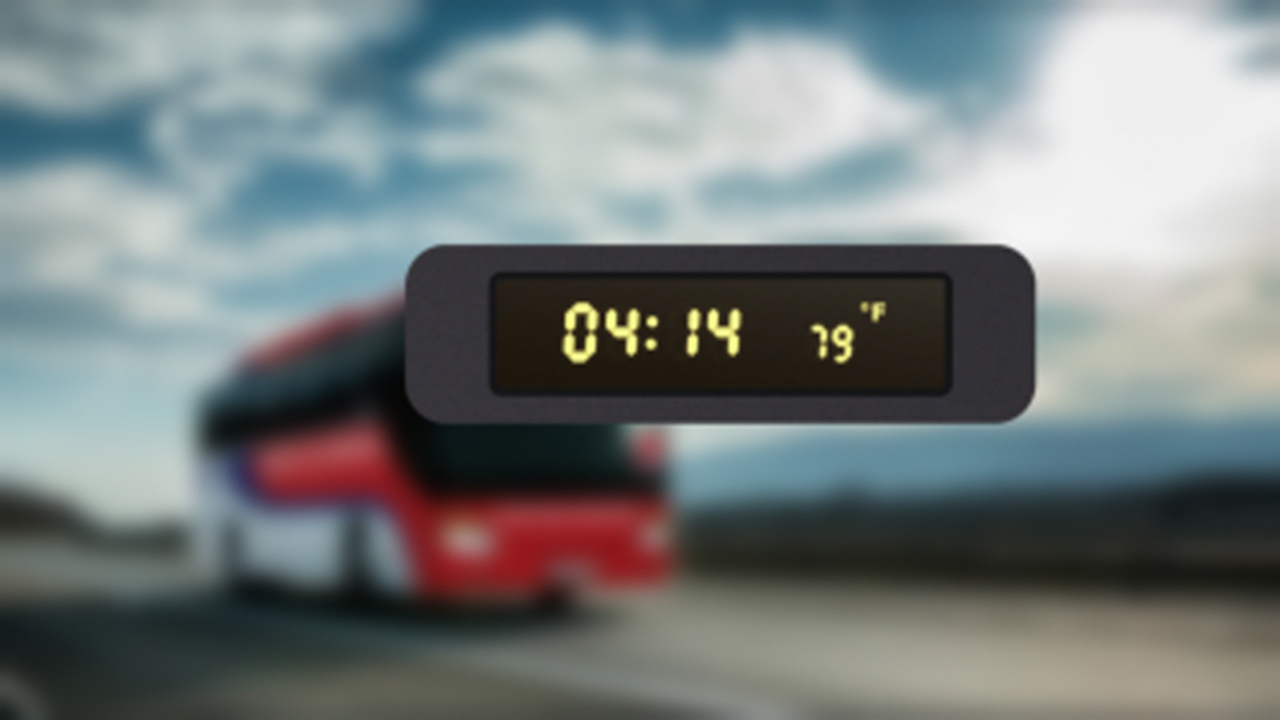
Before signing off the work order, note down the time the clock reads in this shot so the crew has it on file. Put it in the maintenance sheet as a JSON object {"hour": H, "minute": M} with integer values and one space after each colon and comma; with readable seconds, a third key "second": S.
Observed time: {"hour": 4, "minute": 14}
